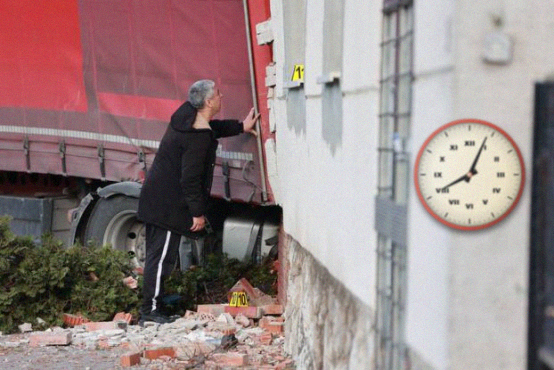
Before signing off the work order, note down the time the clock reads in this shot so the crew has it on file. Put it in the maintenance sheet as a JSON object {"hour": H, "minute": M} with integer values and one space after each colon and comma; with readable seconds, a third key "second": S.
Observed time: {"hour": 8, "minute": 4}
